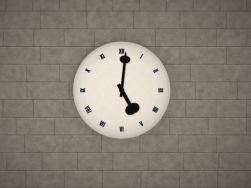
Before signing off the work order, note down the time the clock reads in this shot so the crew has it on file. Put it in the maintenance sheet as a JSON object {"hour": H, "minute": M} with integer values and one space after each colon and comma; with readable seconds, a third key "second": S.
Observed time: {"hour": 5, "minute": 1}
